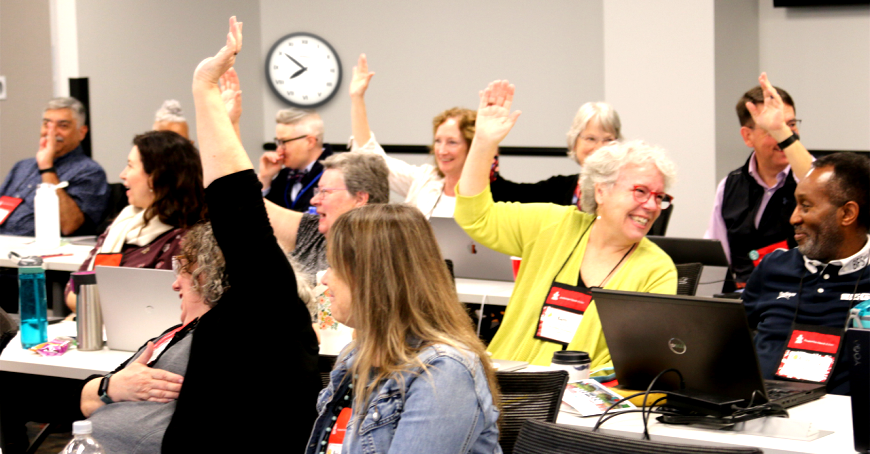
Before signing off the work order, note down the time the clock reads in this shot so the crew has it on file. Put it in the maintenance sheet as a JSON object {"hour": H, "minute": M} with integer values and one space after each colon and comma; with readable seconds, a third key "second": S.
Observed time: {"hour": 7, "minute": 51}
